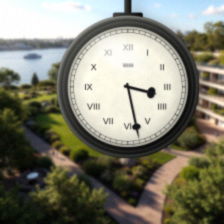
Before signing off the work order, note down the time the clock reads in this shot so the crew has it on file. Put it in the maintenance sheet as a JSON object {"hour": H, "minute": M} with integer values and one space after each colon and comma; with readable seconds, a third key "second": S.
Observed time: {"hour": 3, "minute": 28}
